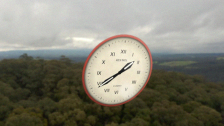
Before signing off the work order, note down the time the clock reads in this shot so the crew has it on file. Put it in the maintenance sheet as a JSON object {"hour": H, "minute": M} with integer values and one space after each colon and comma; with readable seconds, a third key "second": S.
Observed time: {"hour": 1, "minute": 39}
